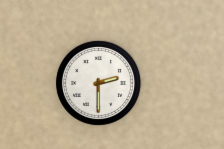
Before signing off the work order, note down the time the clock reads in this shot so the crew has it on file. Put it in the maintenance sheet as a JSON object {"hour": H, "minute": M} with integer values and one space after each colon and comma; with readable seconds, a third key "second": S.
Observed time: {"hour": 2, "minute": 30}
